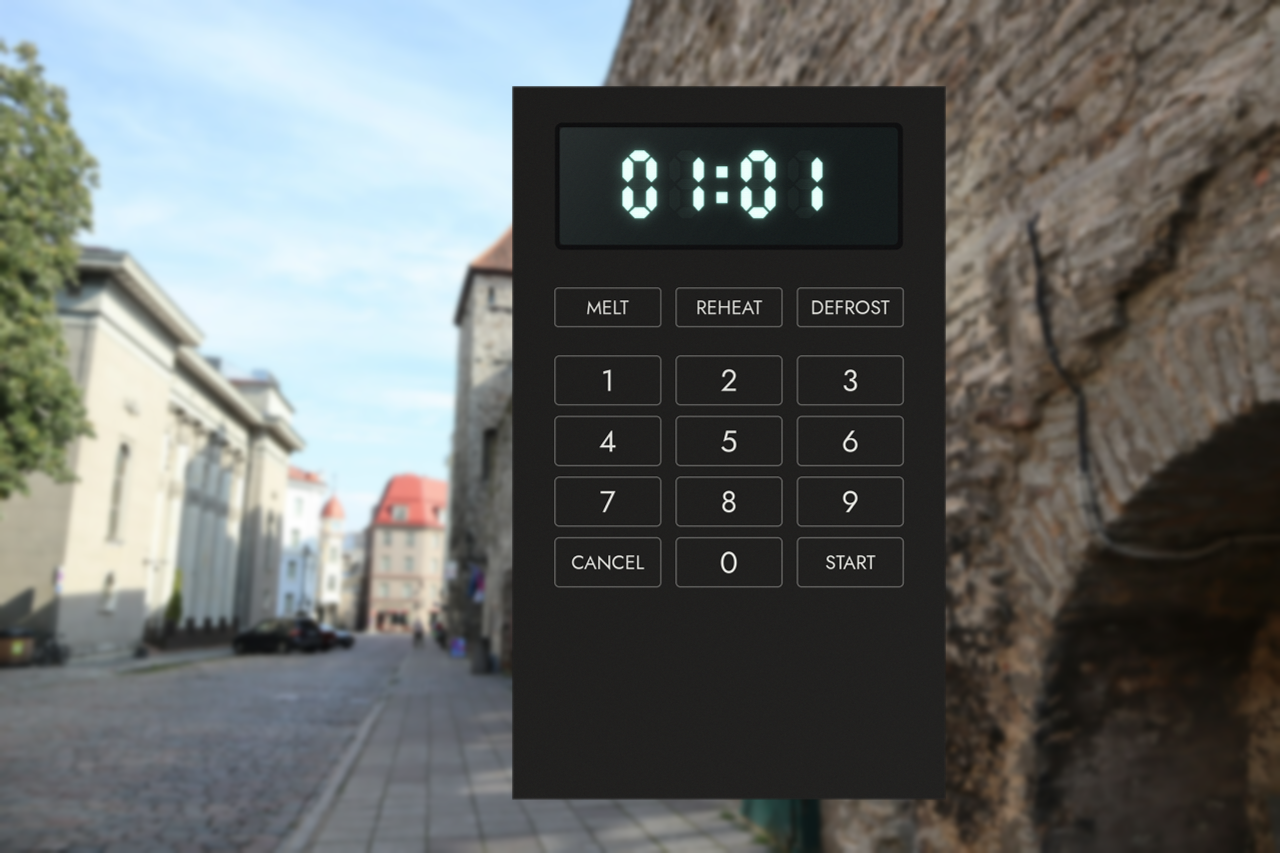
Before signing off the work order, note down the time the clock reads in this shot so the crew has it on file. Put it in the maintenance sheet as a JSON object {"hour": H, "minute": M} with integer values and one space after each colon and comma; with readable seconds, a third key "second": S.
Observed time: {"hour": 1, "minute": 1}
